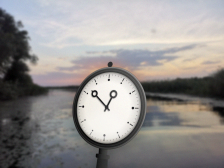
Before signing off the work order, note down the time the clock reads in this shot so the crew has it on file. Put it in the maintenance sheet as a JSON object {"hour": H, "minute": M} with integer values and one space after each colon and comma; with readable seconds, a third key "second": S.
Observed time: {"hour": 12, "minute": 52}
